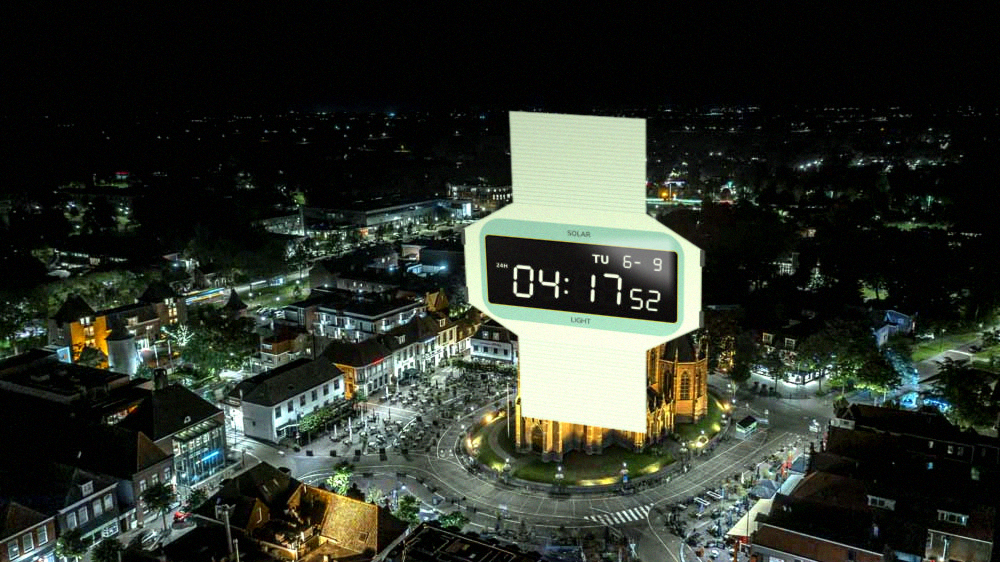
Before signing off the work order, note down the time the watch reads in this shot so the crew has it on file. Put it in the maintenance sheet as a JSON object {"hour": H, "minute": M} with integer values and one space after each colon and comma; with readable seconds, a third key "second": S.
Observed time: {"hour": 4, "minute": 17, "second": 52}
